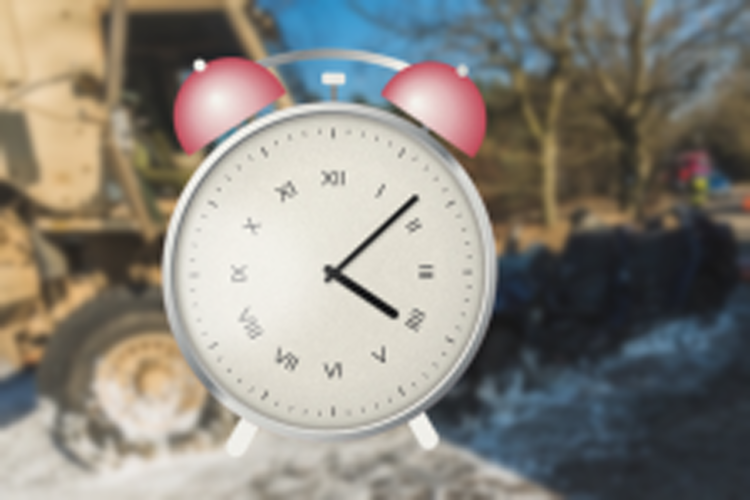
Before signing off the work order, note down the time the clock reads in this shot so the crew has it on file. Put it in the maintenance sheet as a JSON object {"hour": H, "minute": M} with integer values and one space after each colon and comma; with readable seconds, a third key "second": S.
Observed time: {"hour": 4, "minute": 8}
